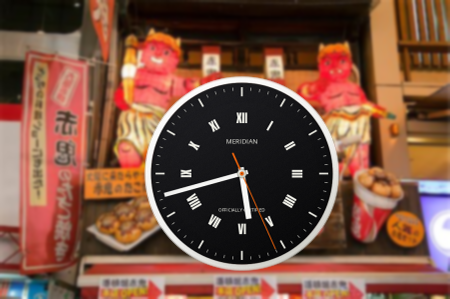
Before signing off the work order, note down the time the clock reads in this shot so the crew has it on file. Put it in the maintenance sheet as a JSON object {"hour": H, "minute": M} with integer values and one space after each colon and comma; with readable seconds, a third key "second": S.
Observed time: {"hour": 5, "minute": 42, "second": 26}
